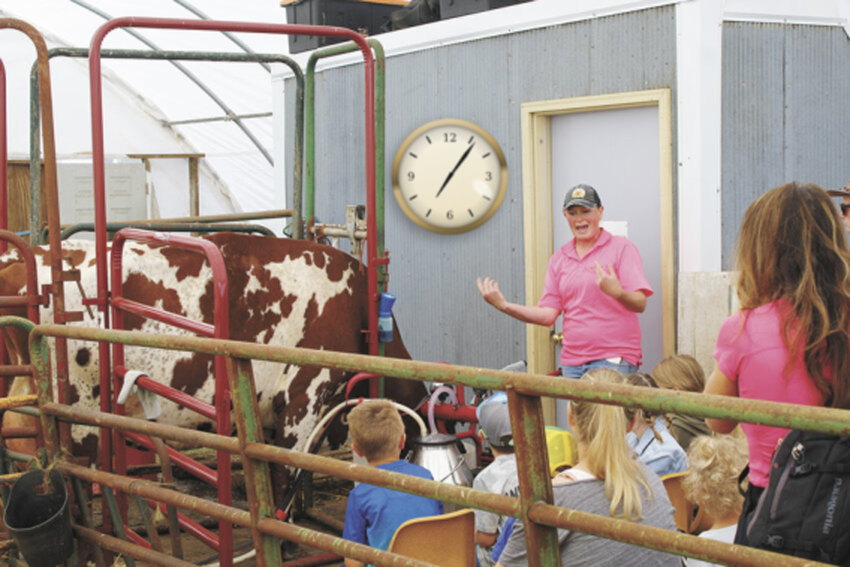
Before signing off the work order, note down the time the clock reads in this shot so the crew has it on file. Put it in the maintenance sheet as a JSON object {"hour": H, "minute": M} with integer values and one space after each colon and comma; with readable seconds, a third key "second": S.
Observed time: {"hour": 7, "minute": 6}
